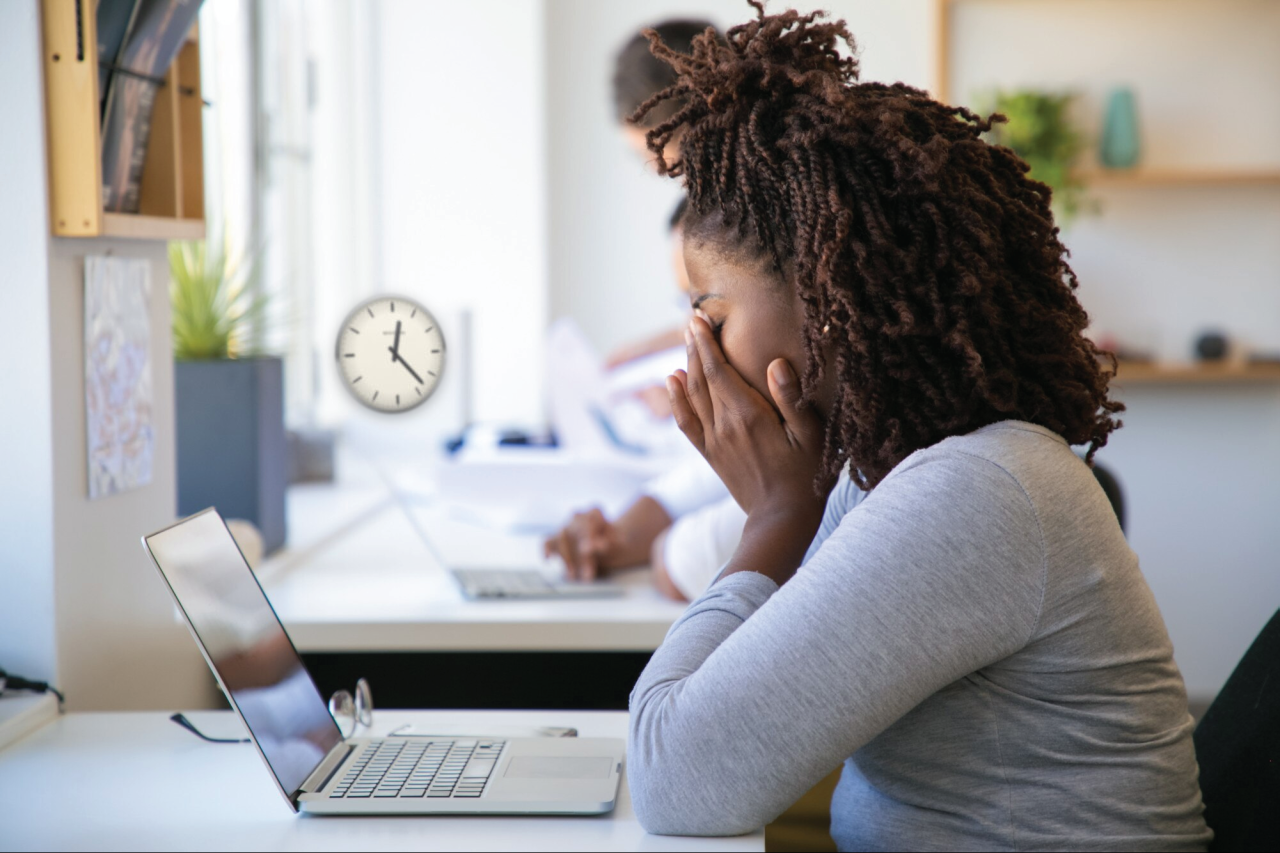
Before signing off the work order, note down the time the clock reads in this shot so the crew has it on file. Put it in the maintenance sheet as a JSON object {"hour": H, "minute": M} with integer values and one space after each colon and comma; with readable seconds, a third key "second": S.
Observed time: {"hour": 12, "minute": 23}
